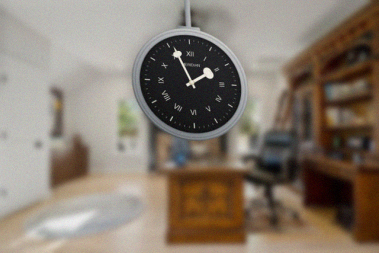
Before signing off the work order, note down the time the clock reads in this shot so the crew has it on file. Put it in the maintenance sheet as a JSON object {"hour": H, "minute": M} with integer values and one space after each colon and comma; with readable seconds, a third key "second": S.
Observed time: {"hour": 1, "minute": 56}
